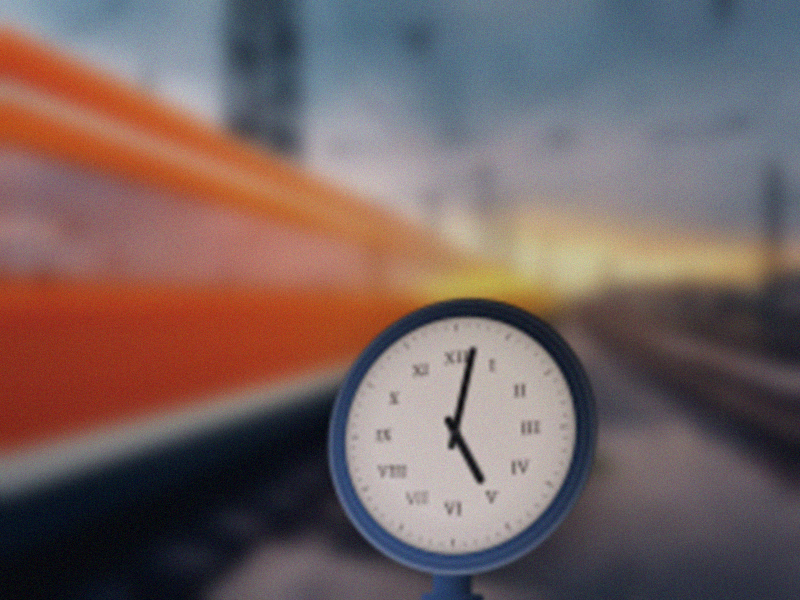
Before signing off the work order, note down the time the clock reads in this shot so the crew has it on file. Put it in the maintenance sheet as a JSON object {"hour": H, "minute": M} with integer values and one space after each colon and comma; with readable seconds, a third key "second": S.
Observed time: {"hour": 5, "minute": 2}
